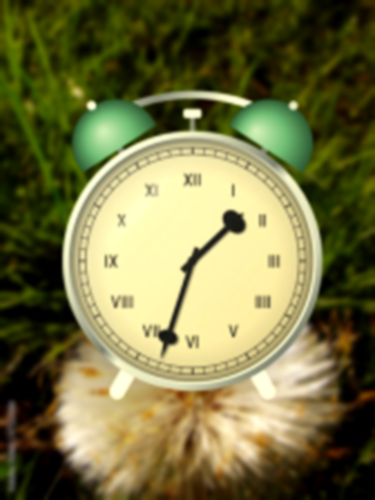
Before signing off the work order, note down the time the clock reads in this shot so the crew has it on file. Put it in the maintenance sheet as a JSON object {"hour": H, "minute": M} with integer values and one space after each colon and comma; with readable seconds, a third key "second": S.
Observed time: {"hour": 1, "minute": 33}
